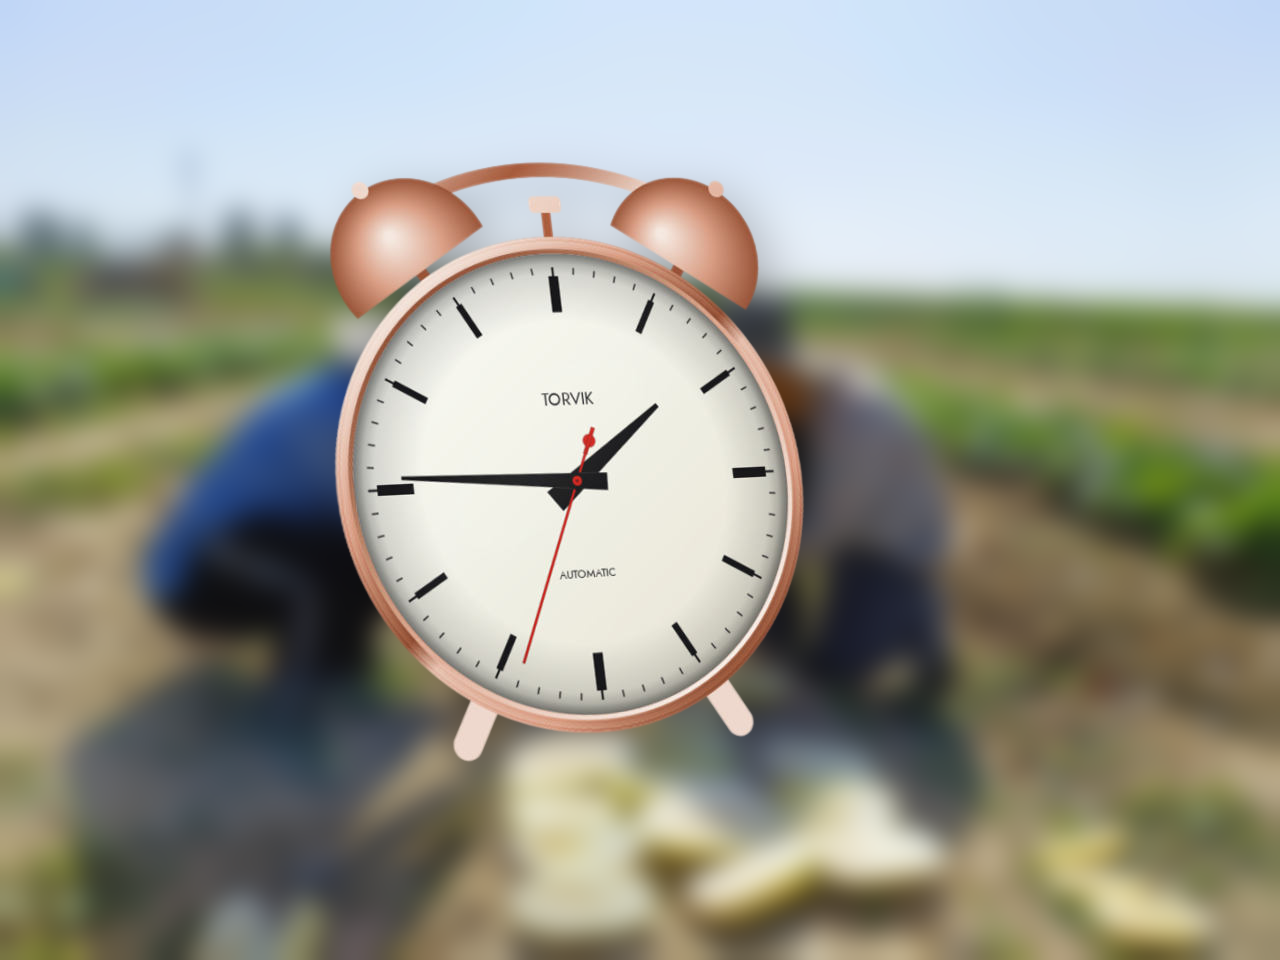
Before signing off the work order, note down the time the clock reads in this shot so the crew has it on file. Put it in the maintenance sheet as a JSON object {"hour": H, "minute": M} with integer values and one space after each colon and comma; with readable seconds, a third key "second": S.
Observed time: {"hour": 1, "minute": 45, "second": 34}
